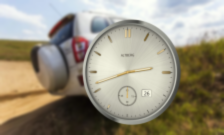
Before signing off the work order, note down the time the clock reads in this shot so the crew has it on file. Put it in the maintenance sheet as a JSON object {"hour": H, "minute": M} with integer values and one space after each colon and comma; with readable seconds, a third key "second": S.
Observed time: {"hour": 2, "minute": 42}
